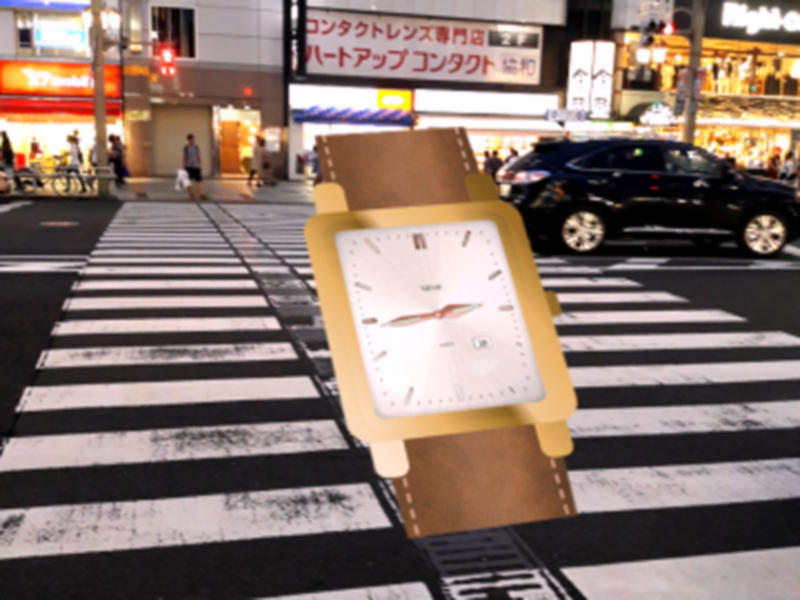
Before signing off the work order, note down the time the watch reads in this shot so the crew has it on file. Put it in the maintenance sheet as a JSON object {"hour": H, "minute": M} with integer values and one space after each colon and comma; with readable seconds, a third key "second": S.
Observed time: {"hour": 2, "minute": 44}
